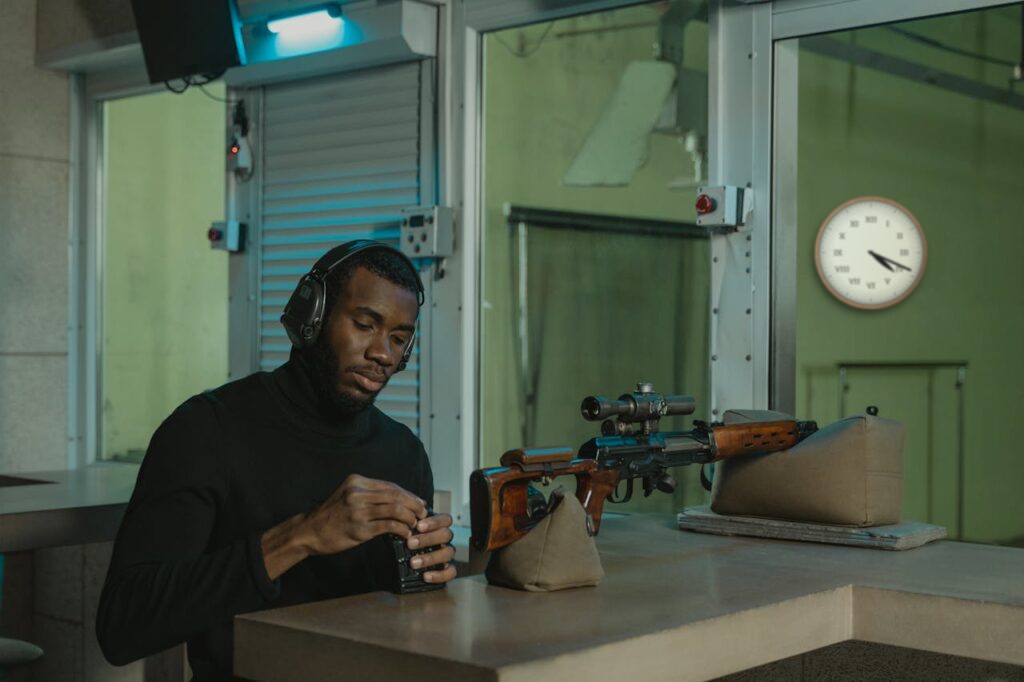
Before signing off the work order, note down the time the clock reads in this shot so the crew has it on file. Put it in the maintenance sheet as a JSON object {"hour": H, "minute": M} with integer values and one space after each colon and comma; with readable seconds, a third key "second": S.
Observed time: {"hour": 4, "minute": 19}
